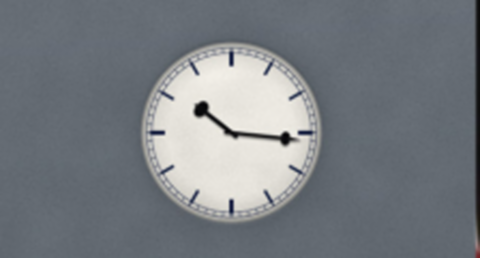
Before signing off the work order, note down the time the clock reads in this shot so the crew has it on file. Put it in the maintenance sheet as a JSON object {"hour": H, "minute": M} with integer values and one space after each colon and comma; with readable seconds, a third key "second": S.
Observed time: {"hour": 10, "minute": 16}
